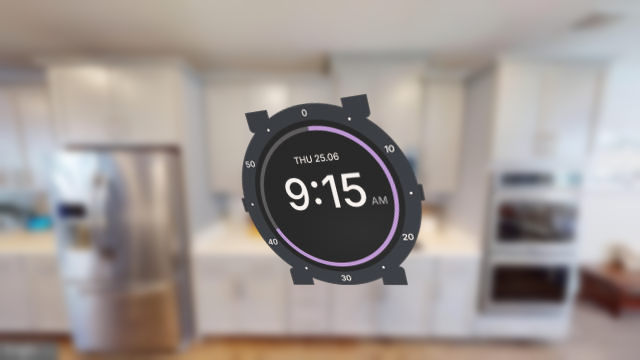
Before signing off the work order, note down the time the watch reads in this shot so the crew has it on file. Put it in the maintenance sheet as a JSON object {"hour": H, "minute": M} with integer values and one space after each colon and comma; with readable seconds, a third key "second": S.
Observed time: {"hour": 9, "minute": 15}
